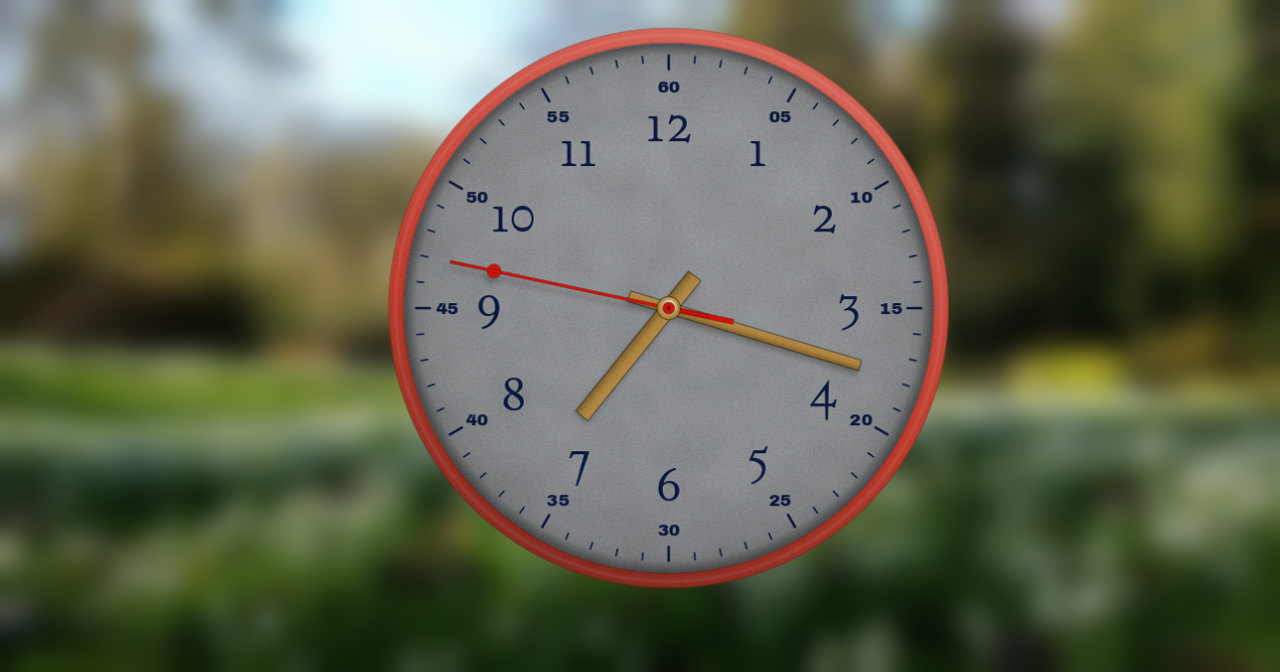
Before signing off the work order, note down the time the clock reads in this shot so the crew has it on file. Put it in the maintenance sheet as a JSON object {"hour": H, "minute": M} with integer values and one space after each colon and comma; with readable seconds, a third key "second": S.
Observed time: {"hour": 7, "minute": 17, "second": 47}
